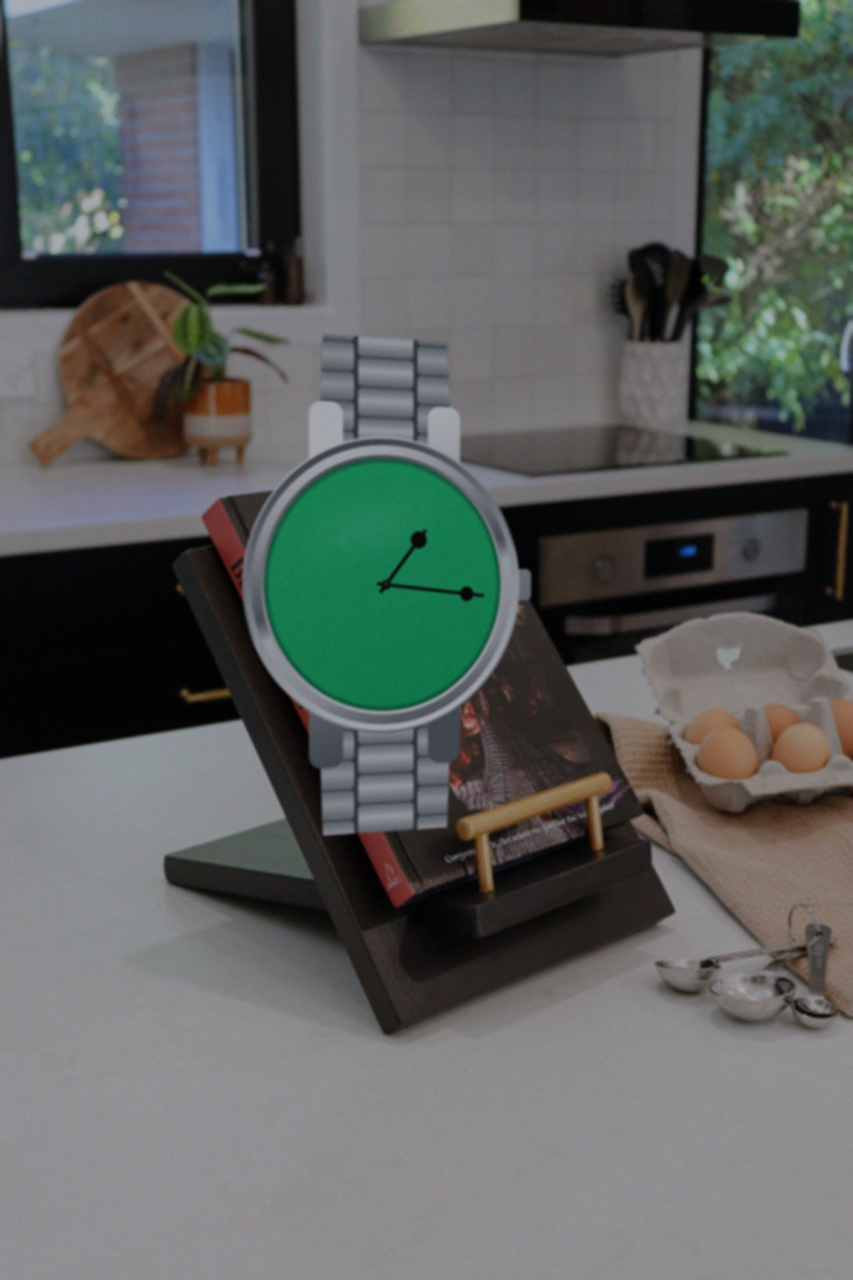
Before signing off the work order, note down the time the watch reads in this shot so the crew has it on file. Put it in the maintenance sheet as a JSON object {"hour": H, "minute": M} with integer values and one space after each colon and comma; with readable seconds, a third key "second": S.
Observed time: {"hour": 1, "minute": 16}
